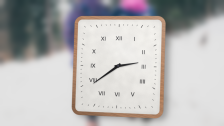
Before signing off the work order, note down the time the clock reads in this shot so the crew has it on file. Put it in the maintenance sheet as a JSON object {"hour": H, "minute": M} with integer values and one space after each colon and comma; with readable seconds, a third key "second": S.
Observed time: {"hour": 2, "minute": 39}
